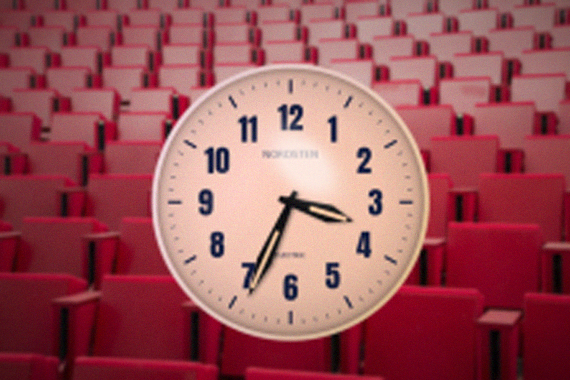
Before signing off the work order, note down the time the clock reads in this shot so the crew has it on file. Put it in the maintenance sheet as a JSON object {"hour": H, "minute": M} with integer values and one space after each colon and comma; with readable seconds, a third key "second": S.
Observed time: {"hour": 3, "minute": 34}
